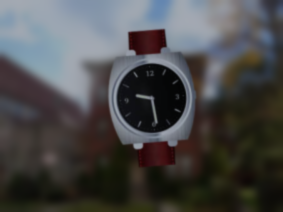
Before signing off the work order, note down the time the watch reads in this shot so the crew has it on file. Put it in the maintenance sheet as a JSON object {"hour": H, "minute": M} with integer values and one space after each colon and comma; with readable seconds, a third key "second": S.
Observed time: {"hour": 9, "minute": 29}
